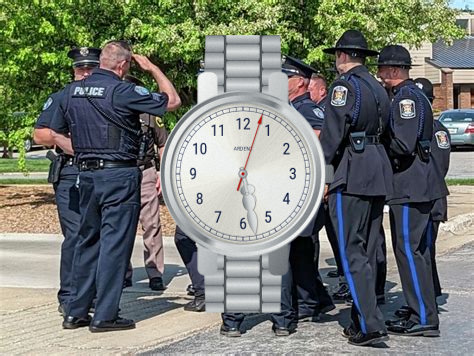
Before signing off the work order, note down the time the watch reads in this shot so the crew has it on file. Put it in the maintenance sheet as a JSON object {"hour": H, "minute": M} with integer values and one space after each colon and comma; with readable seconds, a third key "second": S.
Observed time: {"hour": 5, "minute": 28, "second": 3}
